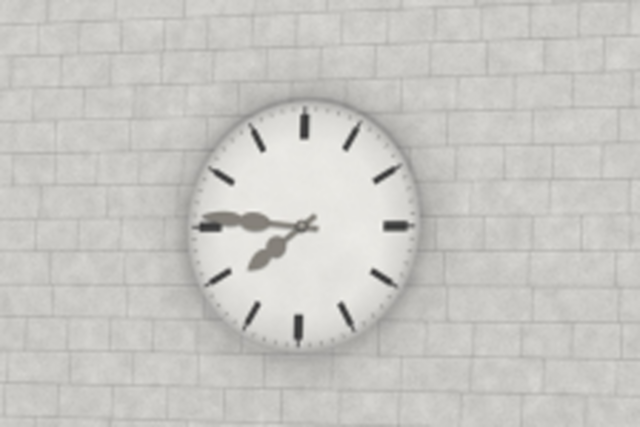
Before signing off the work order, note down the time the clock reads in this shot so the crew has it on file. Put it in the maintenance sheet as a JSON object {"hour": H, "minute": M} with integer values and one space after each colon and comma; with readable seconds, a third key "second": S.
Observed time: {"hour": 7, "minute": 46}
